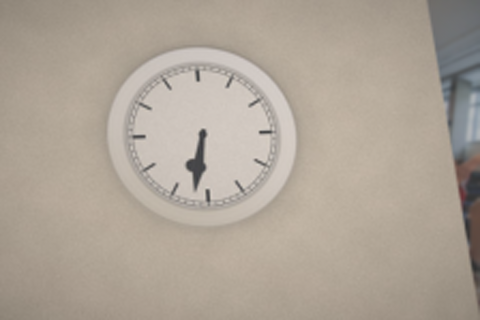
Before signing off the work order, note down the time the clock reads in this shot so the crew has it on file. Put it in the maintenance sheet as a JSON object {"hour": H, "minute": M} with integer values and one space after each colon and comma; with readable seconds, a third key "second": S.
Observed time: {"hour": 6, "minute": 32}
